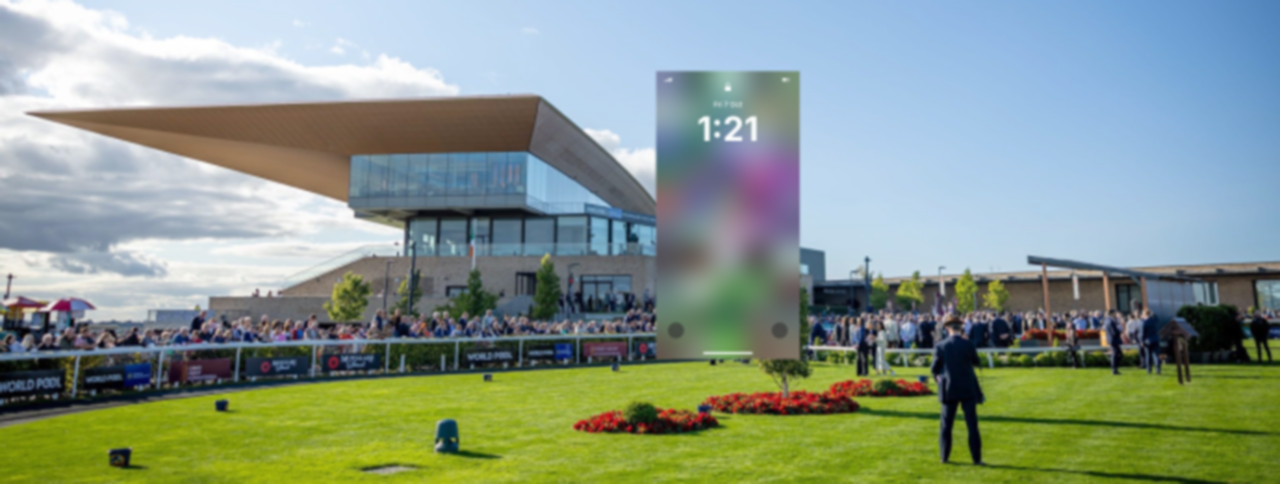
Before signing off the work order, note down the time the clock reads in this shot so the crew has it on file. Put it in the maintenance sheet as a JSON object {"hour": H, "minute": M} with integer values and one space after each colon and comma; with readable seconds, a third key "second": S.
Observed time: {"hour": 1, "minute": 21}
